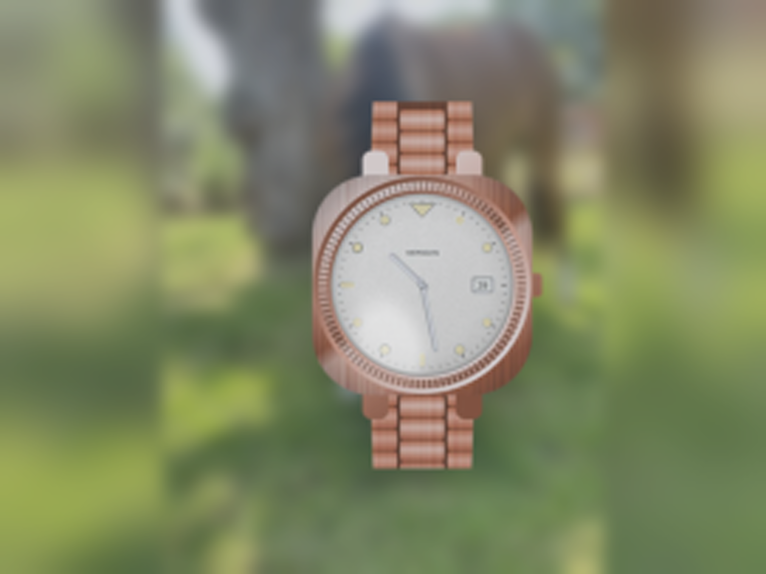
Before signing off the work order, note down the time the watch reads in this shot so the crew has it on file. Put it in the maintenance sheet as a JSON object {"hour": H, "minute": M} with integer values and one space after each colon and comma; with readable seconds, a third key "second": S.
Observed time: {"hour": 10, "minute": 28}
